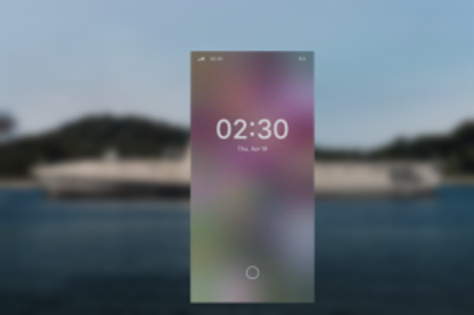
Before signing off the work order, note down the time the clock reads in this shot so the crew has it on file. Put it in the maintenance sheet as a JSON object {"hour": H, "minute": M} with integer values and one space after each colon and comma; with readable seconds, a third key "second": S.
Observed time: {"hour": 2, "minute": 30}
